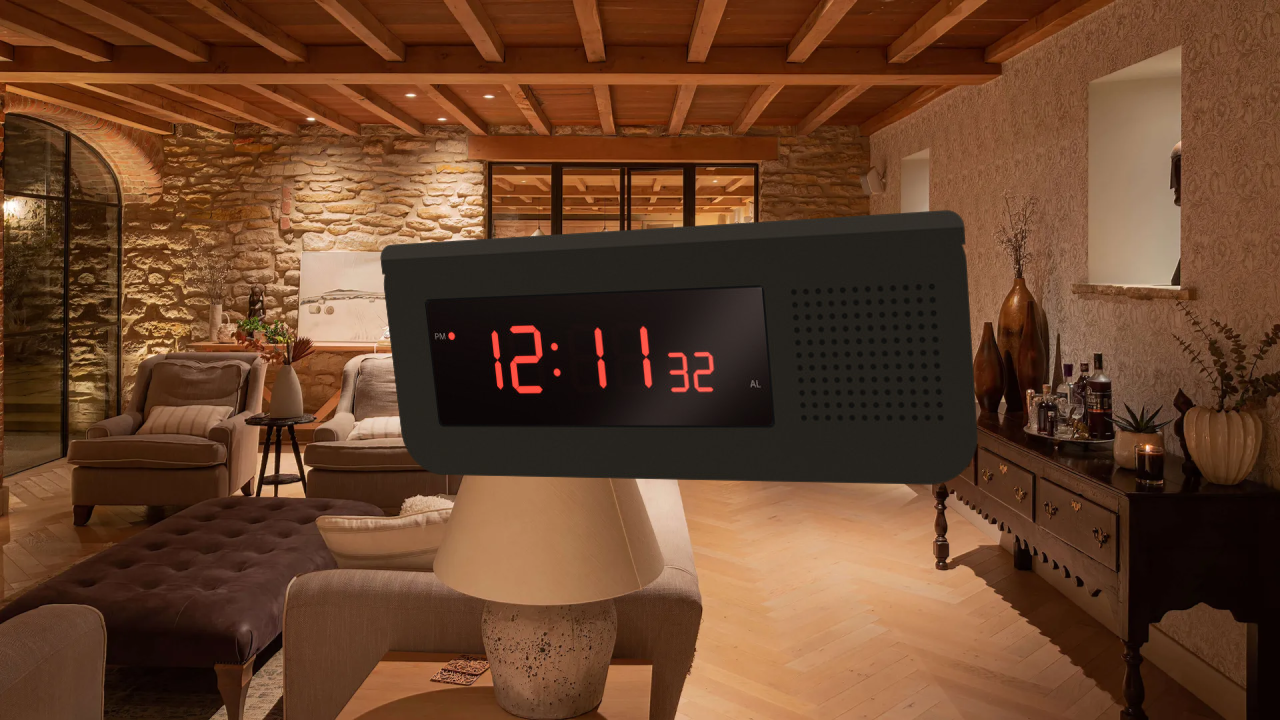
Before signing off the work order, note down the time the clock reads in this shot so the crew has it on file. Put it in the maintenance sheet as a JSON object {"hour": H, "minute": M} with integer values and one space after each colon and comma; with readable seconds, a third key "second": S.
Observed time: {"hour": 12, "minute": 11, "second": 32}
